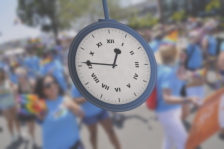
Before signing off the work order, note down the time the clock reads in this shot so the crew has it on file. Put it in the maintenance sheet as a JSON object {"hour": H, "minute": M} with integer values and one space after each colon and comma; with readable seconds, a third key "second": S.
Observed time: {"hour": 12, "minute": 46}
